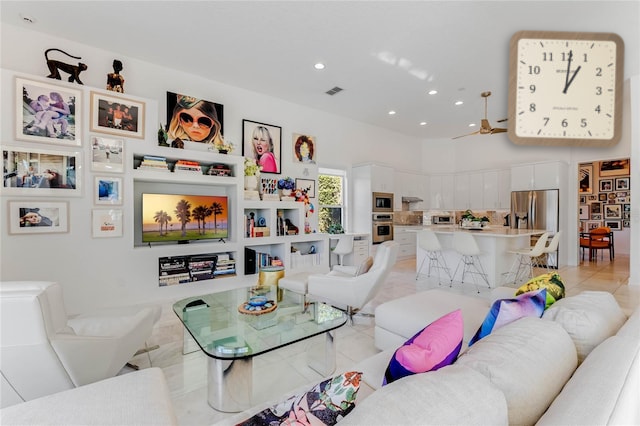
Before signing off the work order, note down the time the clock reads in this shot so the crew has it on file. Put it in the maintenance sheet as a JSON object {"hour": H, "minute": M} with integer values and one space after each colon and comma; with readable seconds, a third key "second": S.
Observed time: {"hour": 1, "minute": 1}
